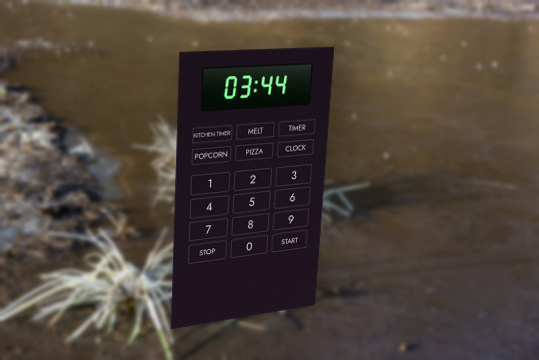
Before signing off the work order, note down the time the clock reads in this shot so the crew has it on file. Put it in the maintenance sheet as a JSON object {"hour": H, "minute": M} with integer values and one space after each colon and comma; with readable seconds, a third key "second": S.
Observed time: {"hour": 3, "minute": 44}
